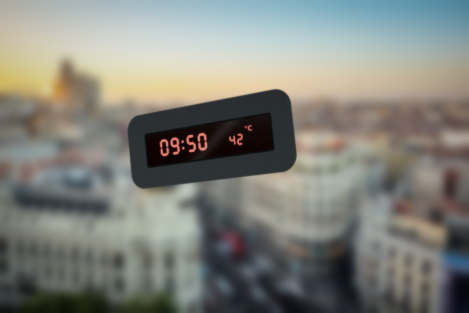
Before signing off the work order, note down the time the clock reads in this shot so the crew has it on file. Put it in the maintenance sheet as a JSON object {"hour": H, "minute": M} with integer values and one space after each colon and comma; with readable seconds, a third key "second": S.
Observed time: {"hour": 9, "minute": 50}
